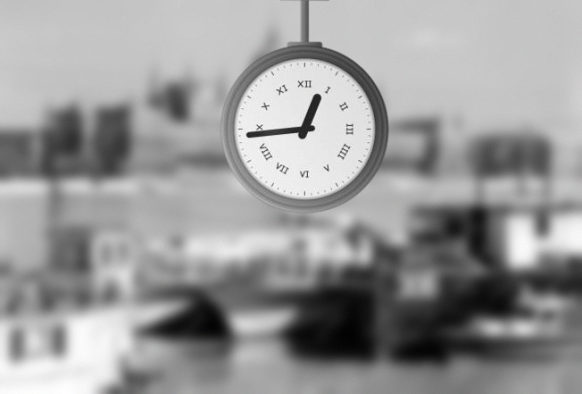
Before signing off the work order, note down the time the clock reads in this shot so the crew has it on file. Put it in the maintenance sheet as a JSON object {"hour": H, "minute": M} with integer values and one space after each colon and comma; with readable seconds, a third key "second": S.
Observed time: {"hour": 12, "minute": 44}
